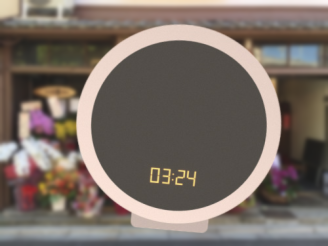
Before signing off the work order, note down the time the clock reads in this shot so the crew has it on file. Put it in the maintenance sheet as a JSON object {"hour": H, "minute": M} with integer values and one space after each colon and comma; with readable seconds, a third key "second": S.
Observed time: {"hour": 3, "minute": 24}
